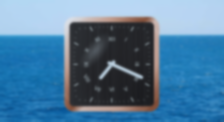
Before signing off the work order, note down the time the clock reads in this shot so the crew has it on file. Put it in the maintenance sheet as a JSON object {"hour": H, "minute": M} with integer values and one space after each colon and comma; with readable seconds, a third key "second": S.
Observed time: {"hour": 7, "minute": 19}
